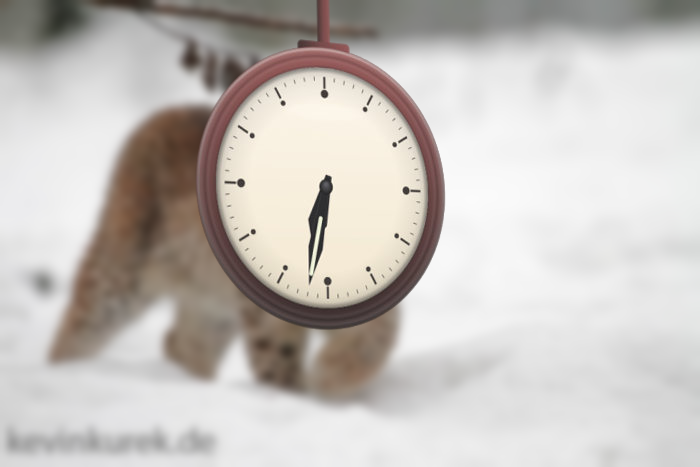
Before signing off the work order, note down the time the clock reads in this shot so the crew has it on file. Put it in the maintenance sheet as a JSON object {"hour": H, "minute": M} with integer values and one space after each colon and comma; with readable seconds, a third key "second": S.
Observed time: {"hour": 6, "minute": 32}
